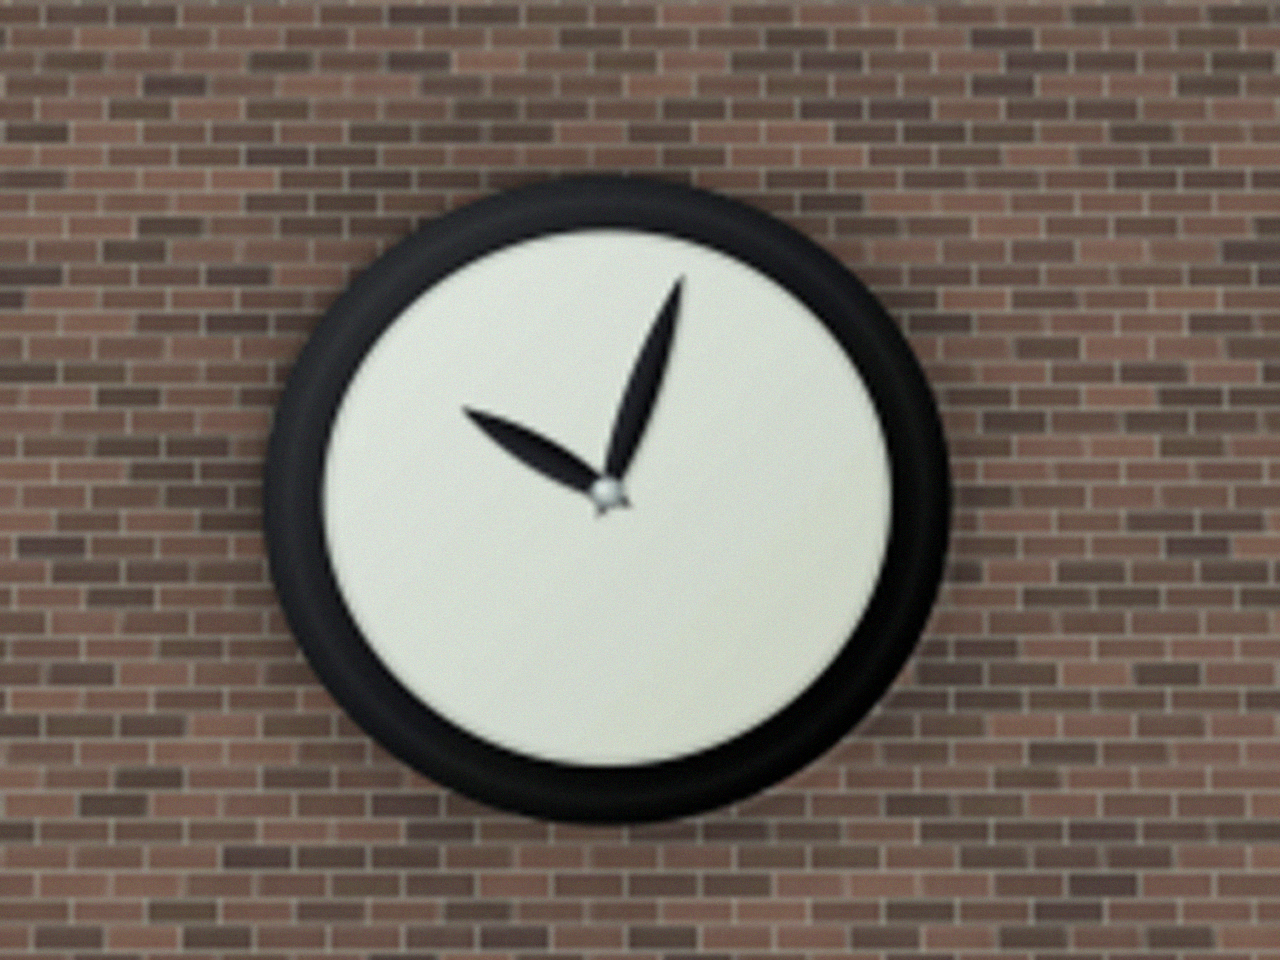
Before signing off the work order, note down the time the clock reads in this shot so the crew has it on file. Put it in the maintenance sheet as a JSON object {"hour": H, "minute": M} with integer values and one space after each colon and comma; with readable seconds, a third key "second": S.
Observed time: {"hour": 10, "minute": 3}
